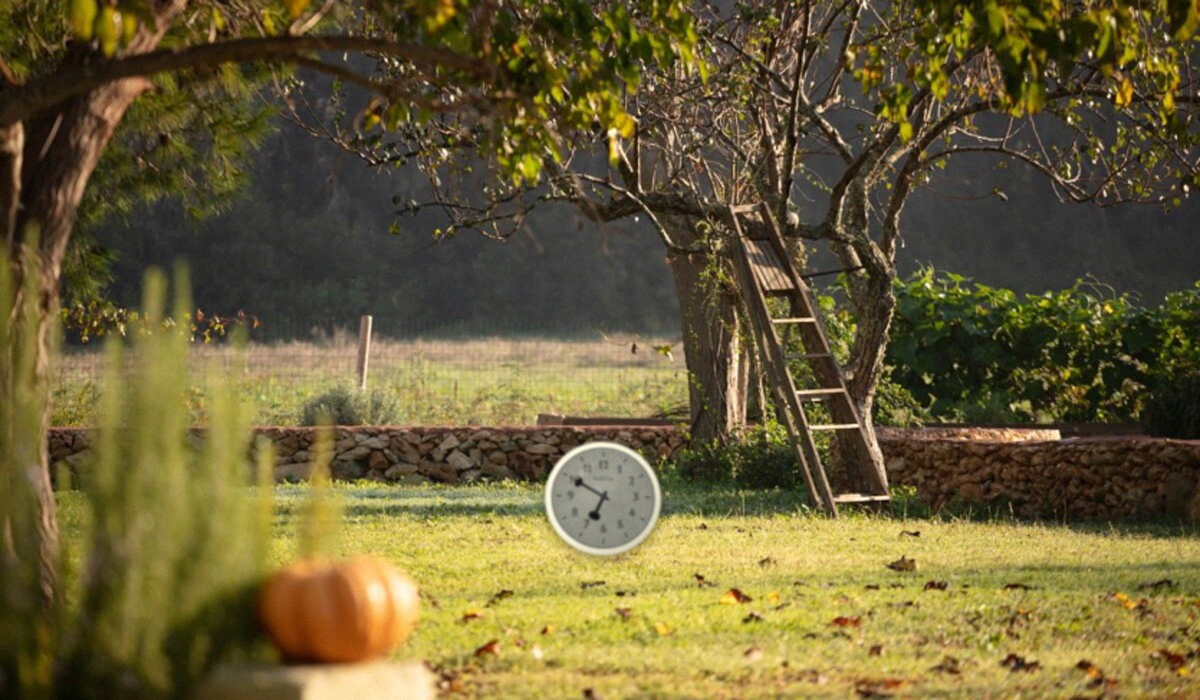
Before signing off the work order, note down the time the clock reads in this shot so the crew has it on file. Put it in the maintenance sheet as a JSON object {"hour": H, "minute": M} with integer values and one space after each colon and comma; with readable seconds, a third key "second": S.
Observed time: {"hour": 6, "minute": 50}
